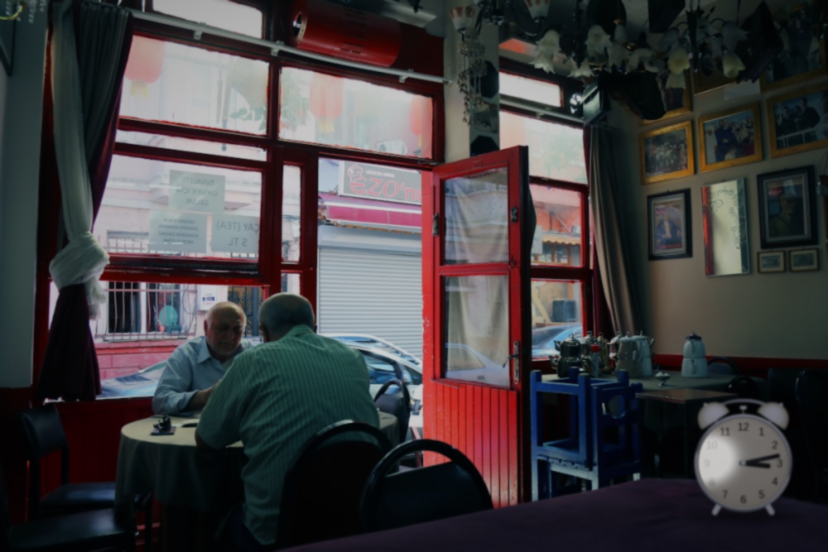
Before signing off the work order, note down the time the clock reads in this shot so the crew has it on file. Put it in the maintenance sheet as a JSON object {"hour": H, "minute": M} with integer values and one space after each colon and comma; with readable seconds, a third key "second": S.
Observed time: {"hour": 3, "minute": 13}
